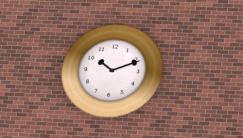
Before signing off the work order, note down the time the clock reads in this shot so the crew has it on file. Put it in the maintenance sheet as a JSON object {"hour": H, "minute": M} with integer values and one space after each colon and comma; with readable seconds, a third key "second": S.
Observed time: {"hour": 10, "minute": 11}
